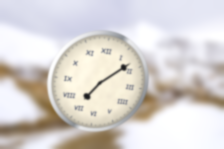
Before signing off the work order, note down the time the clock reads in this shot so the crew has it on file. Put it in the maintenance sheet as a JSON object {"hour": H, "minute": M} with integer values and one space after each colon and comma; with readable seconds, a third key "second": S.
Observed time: {"hour": 7, "minute": 8}
